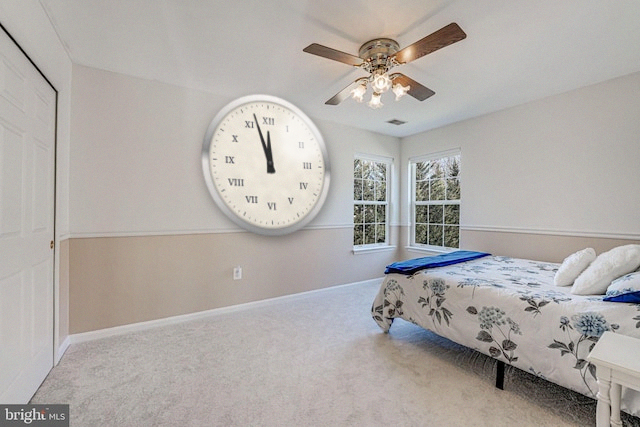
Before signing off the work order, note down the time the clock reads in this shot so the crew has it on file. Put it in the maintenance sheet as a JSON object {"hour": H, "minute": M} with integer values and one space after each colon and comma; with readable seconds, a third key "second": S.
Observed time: {"hour": 11, "minute": 57}
